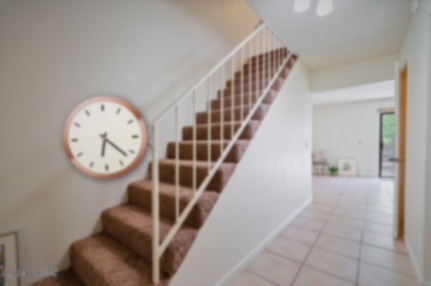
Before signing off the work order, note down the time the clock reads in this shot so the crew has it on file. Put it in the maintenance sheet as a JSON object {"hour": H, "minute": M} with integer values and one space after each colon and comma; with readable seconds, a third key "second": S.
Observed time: {"hour": 6, "minute": 22}
